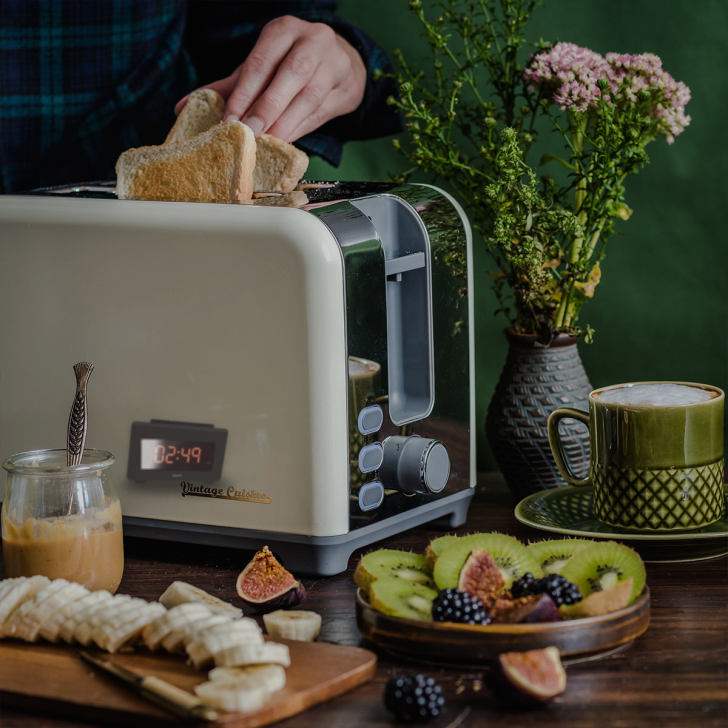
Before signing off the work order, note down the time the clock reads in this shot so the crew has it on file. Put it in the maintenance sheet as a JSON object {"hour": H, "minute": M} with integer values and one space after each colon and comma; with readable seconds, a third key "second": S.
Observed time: {"hour": 2, "minute": 49}
